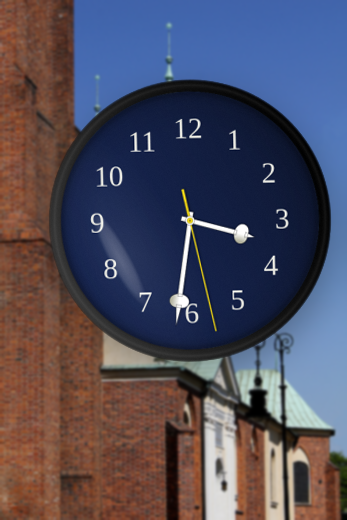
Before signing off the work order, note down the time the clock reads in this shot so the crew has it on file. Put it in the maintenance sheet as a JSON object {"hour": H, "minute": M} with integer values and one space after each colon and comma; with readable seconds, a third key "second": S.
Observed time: {"hour": 3, "minute": 31, "second": 28}
